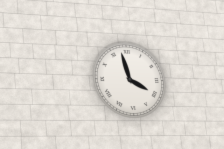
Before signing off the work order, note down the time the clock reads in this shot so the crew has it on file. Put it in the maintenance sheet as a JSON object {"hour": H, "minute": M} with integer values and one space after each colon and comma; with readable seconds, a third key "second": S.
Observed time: {"hour": 3, "minute": 58}
